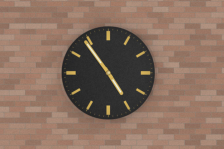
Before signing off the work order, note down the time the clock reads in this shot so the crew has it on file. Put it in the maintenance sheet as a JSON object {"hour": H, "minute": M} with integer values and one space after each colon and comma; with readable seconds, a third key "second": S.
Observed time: {"hour": 4, "minute": 54}
